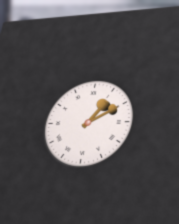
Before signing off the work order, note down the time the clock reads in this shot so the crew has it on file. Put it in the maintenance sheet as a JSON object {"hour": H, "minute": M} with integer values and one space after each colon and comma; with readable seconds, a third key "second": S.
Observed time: {"hour": 1, "minute": 10}
